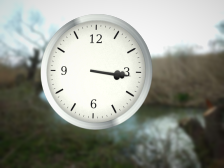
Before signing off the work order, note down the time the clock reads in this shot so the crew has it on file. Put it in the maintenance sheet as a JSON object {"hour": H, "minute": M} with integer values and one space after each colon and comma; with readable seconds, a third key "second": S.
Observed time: {"hour": 3, "minute": 16}
